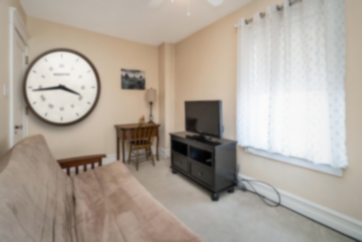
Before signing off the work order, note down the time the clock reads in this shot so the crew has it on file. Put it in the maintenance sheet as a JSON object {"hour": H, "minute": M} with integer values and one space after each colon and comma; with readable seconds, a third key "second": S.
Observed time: {"hour": 3, "minute": 44}
